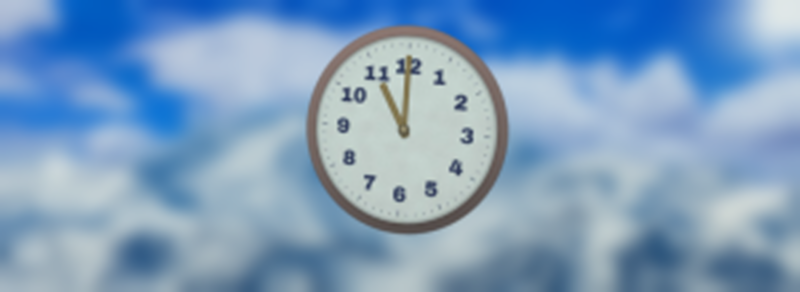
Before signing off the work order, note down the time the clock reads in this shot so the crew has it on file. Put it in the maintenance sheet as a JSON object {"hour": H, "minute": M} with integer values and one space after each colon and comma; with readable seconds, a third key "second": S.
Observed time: {"hour": 11, "minute": 0}
